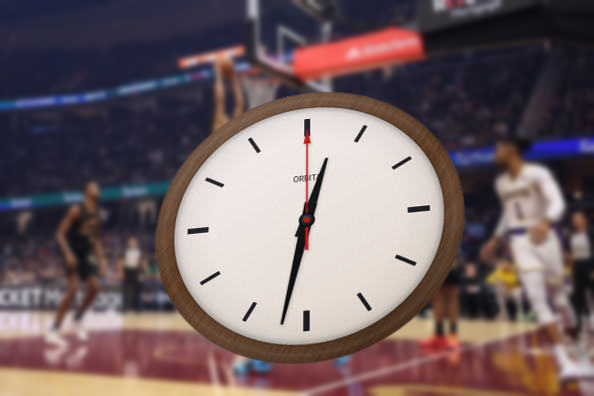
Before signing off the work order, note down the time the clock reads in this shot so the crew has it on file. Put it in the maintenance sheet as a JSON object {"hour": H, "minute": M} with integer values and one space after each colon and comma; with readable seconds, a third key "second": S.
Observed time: {"hour": 12, "minute": 32, "second": 0}
